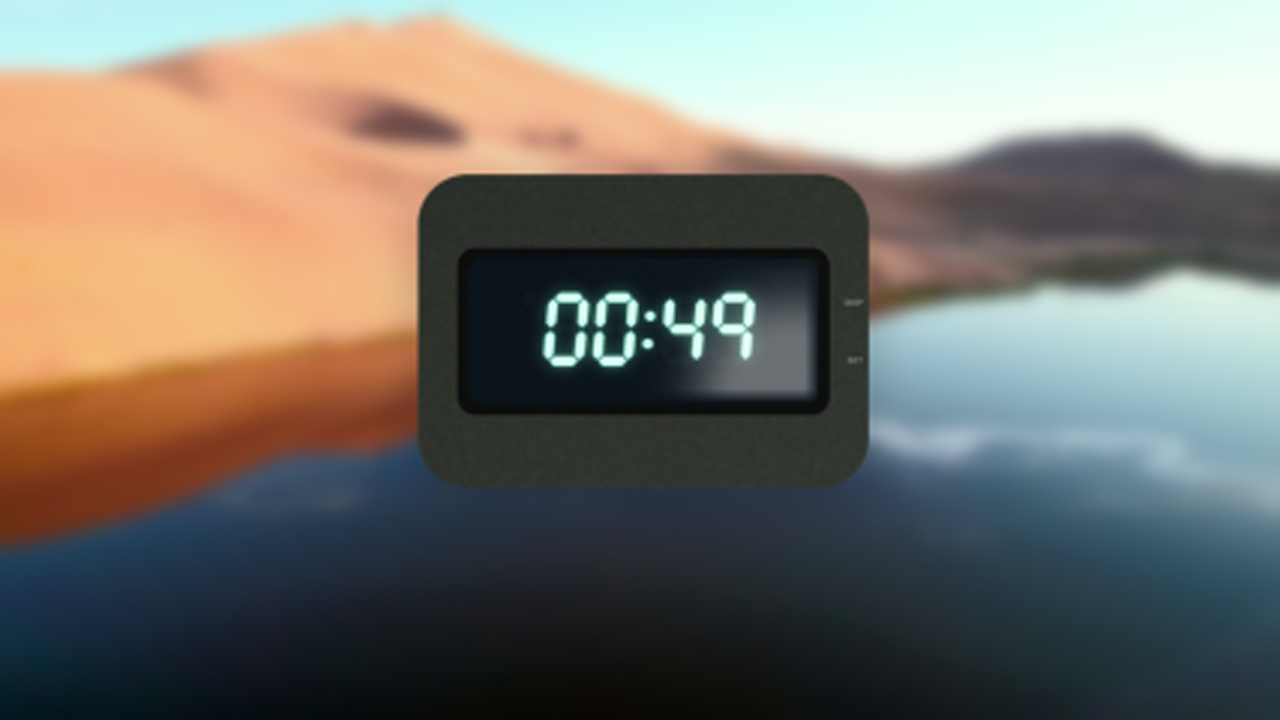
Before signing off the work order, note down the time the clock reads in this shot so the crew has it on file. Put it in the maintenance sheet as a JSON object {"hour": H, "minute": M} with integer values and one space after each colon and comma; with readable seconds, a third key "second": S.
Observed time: {"hour": 0, "minute": 49}
